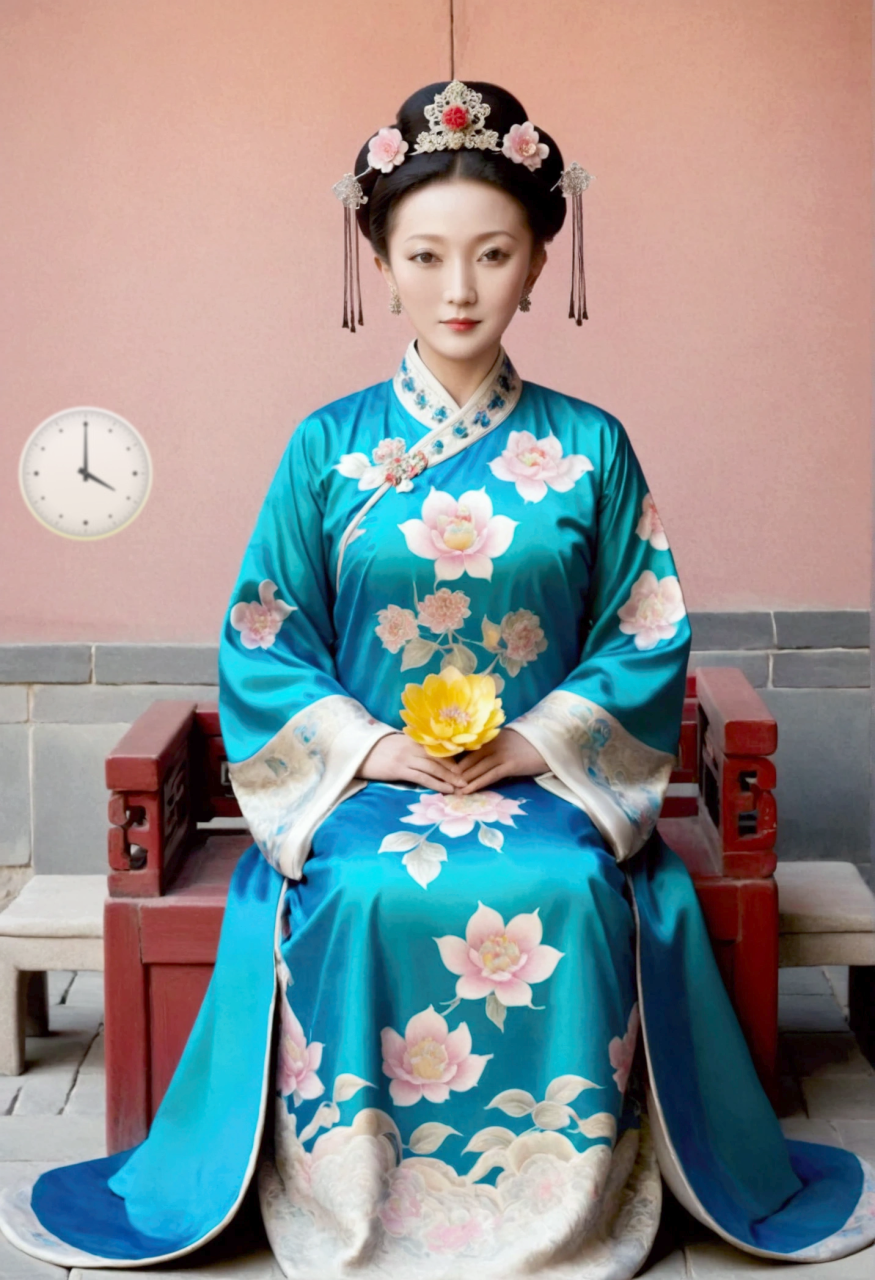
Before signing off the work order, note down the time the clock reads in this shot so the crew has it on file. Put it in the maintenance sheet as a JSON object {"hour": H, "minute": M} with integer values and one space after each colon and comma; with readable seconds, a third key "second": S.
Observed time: {"hour": 4, "minute": 0}
